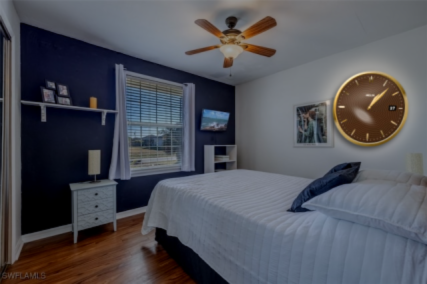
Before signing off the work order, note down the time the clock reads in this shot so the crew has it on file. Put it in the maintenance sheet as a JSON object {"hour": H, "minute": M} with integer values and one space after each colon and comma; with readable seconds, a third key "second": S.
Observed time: {"hour": 1, "minute": 7}
